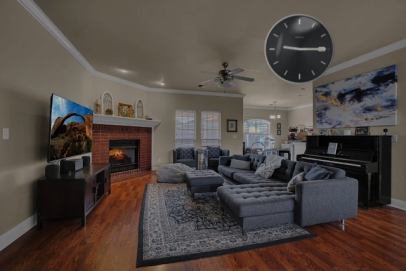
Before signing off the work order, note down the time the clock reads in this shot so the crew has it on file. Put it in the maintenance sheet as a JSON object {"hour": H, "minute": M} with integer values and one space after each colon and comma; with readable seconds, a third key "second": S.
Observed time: {"hour": 9, "minute": 15}
